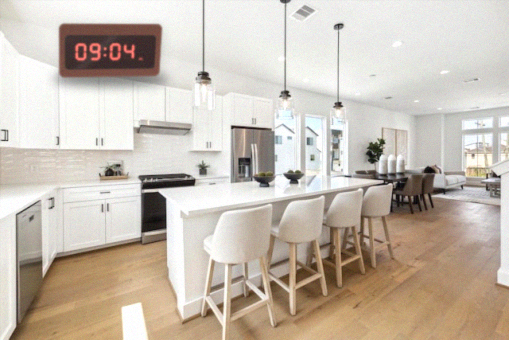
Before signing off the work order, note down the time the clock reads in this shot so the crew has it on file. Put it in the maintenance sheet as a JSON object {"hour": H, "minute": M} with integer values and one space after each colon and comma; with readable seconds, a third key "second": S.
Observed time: {"hour": 9, "minute": 4}
